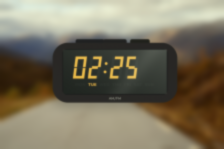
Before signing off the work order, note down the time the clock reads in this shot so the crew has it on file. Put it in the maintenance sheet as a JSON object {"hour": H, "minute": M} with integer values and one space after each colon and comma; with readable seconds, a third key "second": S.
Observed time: {"hour": 2, "minute": 25}
